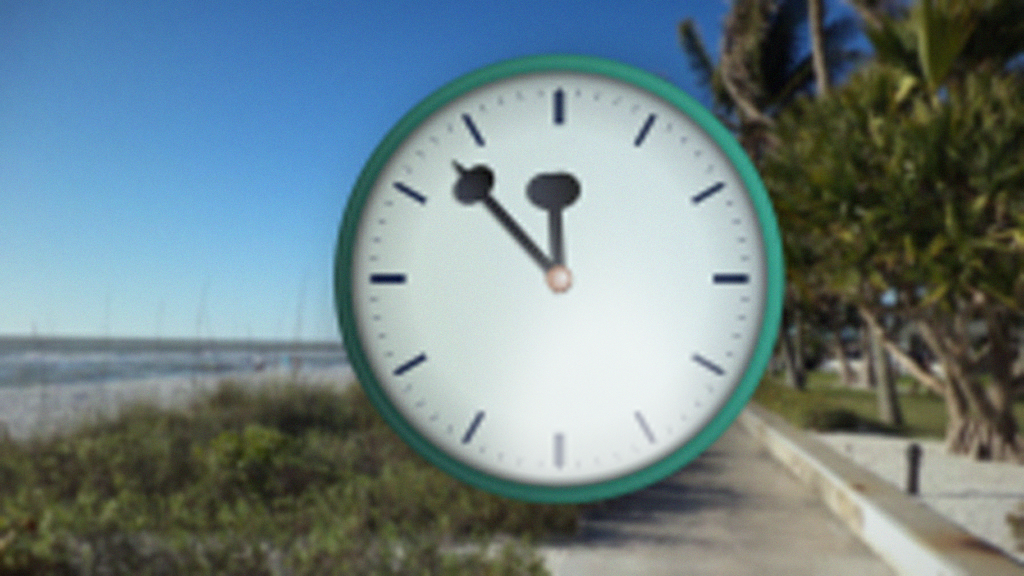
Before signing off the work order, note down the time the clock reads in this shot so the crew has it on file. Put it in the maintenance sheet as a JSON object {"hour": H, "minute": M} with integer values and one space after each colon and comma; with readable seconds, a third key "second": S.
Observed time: {"hour": 11, "minute": 53}
